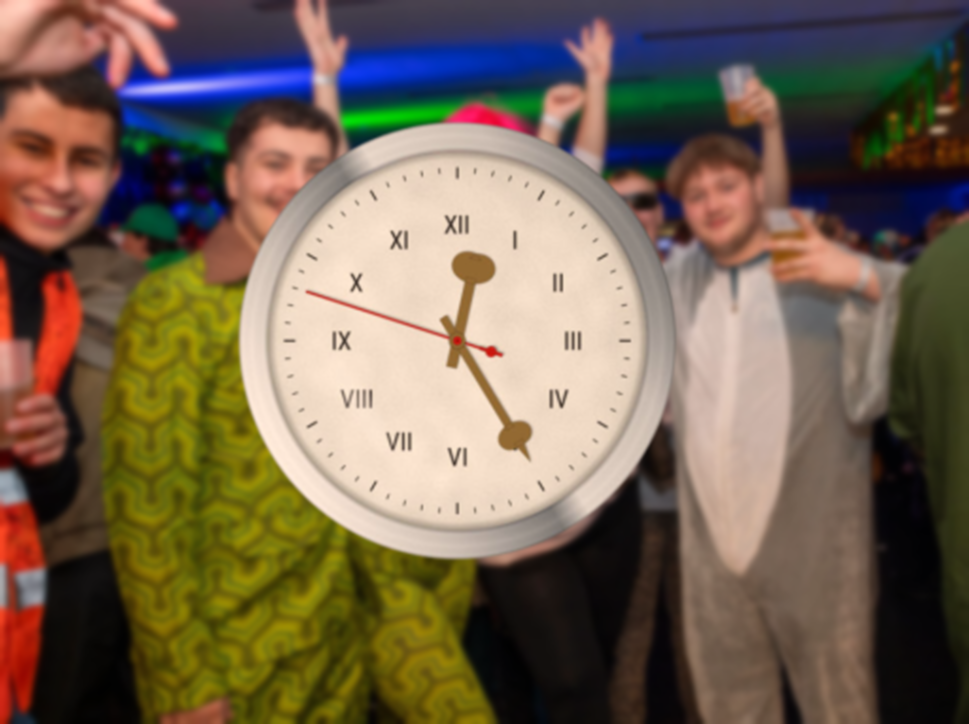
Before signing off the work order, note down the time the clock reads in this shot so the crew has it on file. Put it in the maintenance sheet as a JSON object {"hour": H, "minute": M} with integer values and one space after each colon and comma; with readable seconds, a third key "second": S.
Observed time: {"hour": 12, "minute": 24, "second": 48}
